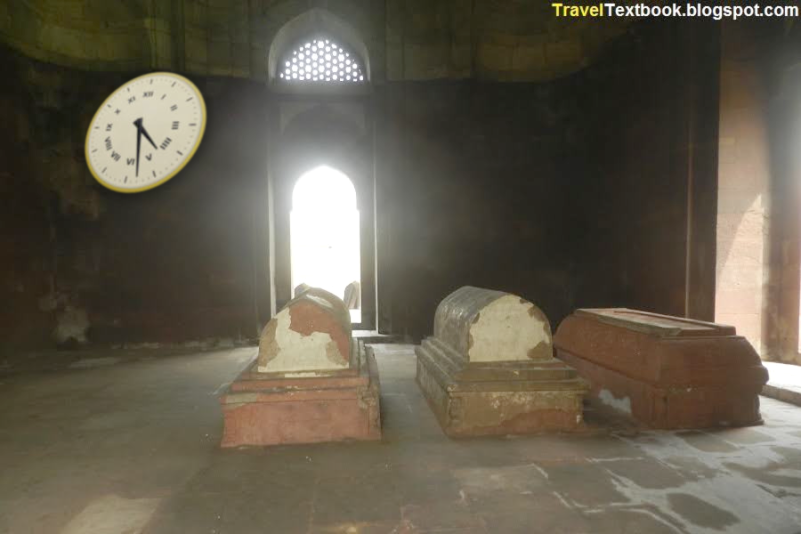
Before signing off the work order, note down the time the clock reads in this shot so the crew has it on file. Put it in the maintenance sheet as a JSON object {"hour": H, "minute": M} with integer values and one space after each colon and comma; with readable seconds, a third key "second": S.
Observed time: {"hour": 4, "minute": 28}
